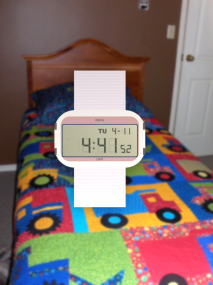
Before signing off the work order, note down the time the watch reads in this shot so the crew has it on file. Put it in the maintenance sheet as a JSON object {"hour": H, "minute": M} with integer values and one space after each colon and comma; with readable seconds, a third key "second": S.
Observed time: {"hour": 4, "minute": 41, "second": 52}
